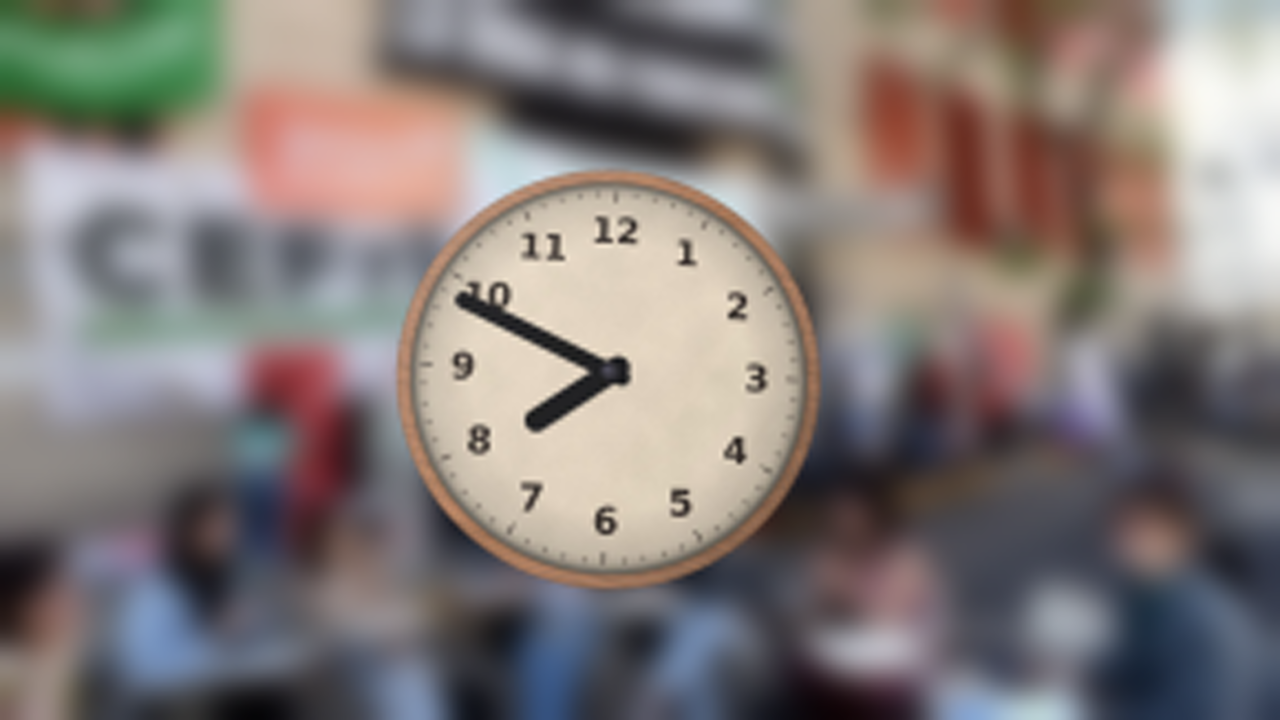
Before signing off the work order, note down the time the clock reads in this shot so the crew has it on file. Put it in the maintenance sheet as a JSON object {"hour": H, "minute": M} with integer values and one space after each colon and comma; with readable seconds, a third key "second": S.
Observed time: {"hour": 7, "minute": 49}
